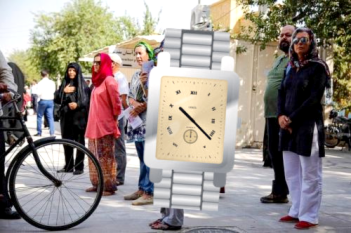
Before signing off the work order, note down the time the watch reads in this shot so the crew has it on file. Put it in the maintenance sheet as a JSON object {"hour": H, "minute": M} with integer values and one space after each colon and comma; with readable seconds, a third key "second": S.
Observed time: {"hour": 10, "minute": 22}
